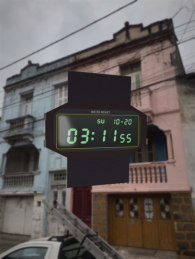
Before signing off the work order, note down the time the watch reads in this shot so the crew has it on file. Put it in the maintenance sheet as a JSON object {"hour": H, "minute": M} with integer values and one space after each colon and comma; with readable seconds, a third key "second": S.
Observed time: {"hour": 3, "minute": 11, "second": 55}
